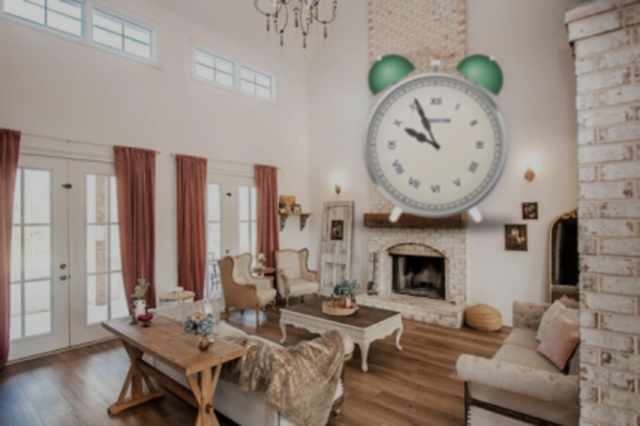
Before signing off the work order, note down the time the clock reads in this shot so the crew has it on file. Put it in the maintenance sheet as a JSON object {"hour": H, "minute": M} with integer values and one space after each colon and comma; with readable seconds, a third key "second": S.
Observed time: {"hour": 9, "minute": 56}
